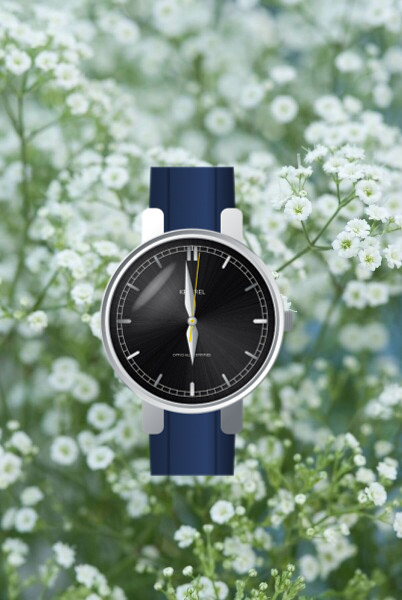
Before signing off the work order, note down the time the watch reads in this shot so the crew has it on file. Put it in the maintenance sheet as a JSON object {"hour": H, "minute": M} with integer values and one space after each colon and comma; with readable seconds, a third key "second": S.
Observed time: {"hour": 5, "minute": 59, "second": 1}
